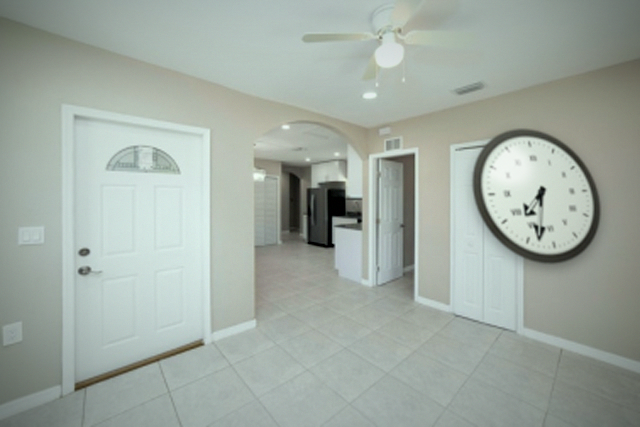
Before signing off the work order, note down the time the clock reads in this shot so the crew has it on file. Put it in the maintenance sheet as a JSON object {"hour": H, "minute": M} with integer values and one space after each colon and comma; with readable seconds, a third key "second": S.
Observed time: {"hour": 7, "minute": 33}
